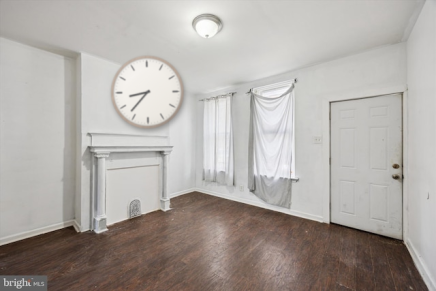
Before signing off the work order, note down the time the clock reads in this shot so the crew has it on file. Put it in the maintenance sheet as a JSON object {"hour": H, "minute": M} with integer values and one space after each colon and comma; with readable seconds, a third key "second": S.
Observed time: {"hour": 8, "minute": 37}
